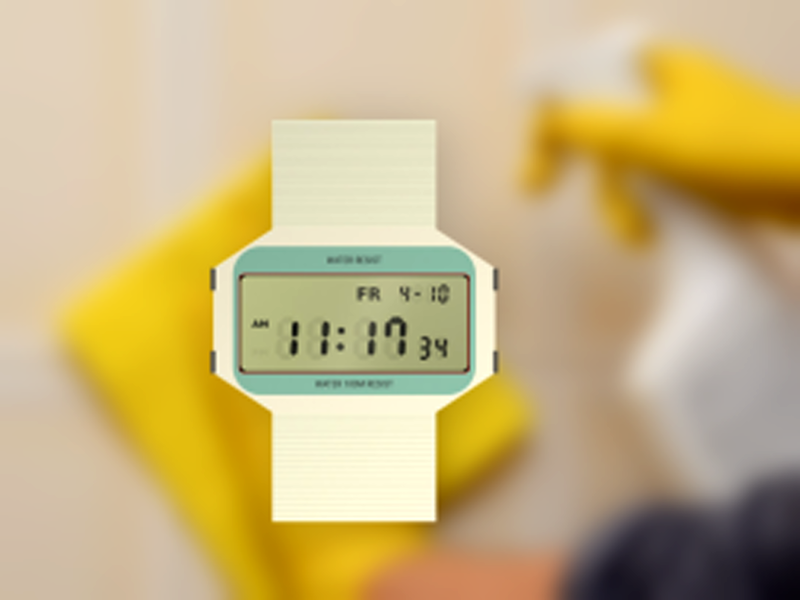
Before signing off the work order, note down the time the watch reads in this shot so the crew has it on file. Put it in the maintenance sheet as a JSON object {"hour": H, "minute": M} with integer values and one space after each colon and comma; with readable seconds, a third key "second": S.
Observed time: {"hour": 11, "minute": 17, "second": 34}
